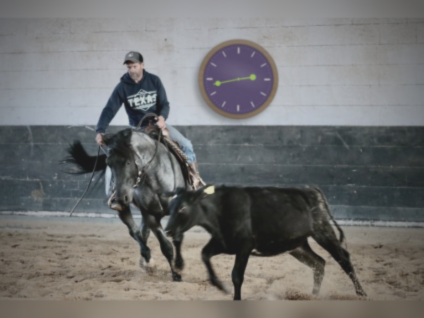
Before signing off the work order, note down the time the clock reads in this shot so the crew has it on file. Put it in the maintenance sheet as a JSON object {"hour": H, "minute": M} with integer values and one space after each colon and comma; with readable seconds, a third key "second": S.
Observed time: {"hour": 2, "minute": 43}
